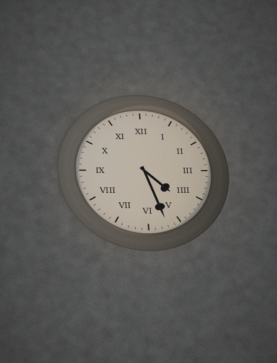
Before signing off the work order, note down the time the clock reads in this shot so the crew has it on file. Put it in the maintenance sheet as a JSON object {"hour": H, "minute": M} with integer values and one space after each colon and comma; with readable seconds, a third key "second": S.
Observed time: {"hour": 4, "minute": 27}
